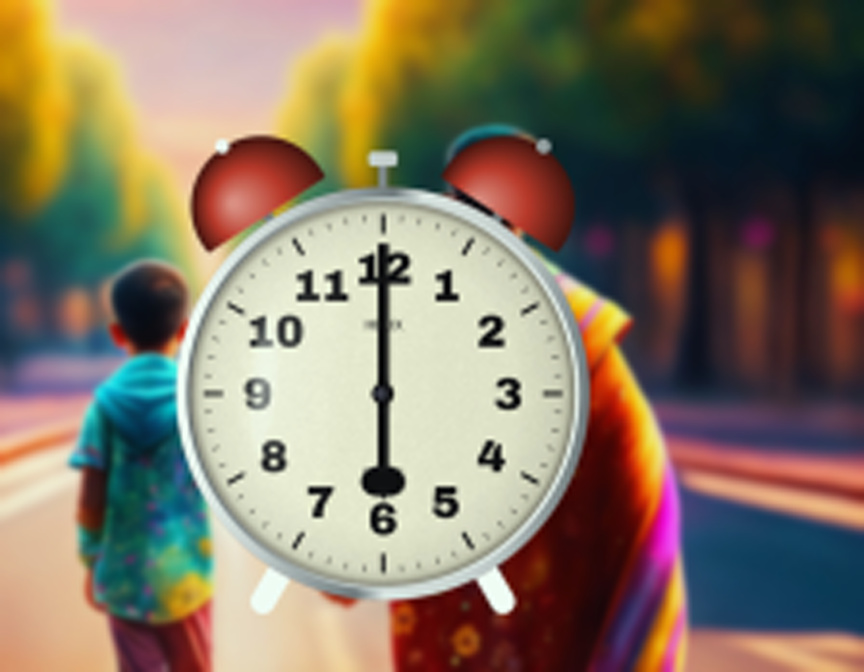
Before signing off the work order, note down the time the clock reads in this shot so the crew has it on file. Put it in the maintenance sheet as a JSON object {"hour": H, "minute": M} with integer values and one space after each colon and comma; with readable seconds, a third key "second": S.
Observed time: {"hour": 6, "minute": 0}
